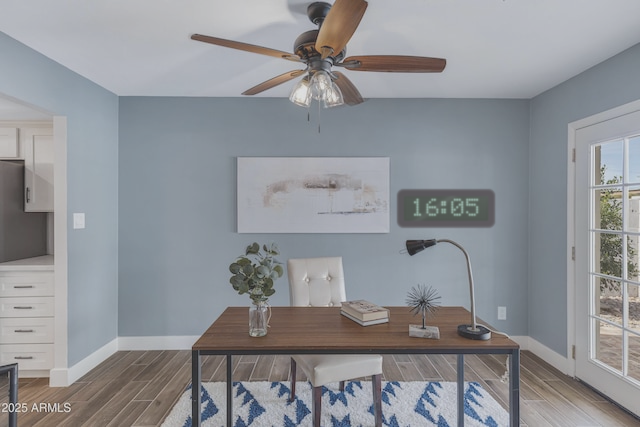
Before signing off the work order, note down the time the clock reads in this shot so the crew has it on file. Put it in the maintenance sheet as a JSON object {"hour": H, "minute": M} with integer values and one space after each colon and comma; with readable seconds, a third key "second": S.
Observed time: {"hour": 16, "minute": 5}
